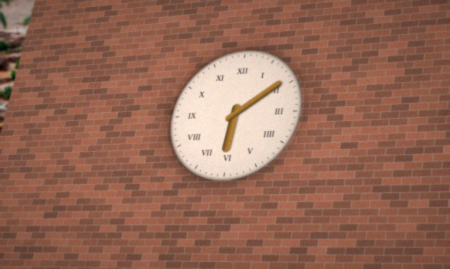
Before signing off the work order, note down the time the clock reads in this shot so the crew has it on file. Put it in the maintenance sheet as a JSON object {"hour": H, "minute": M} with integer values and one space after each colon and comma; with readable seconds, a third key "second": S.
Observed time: {"hour": 6, "minute": 9}
